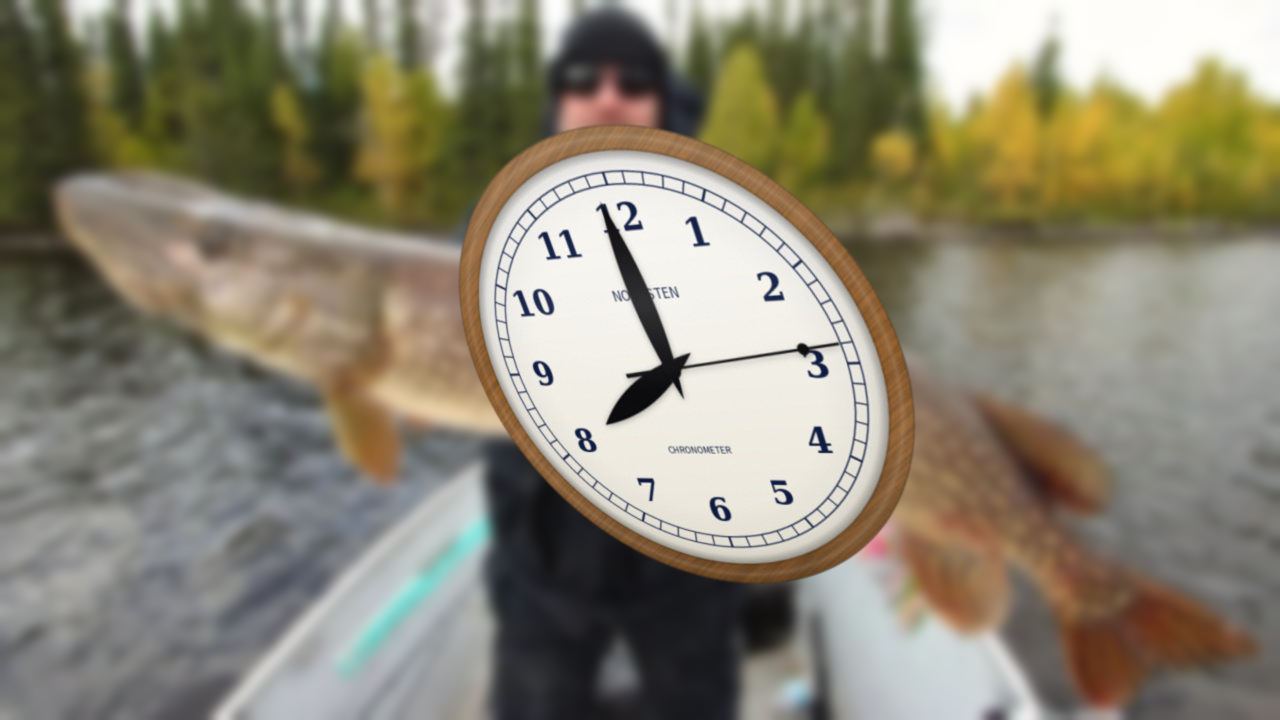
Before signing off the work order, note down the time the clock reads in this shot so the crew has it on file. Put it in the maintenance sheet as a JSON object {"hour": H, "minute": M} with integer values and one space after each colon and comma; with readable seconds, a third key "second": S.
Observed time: {"hour": 7, "minute": 59, "second": 14}
